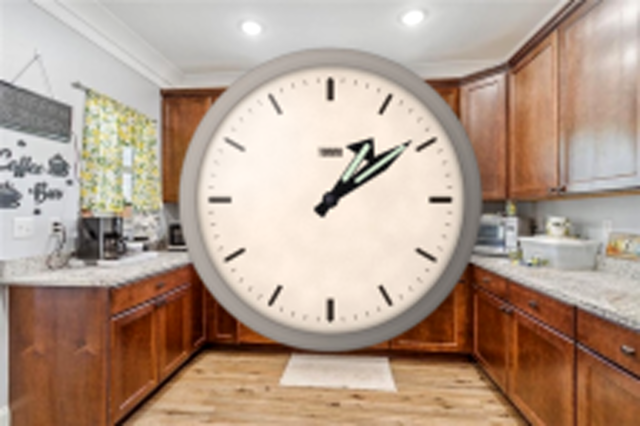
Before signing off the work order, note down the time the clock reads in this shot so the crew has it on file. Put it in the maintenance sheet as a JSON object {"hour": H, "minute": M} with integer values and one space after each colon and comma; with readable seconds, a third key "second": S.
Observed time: {"hour": 1, "minute": 9}
